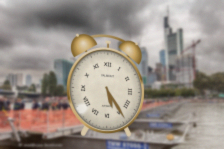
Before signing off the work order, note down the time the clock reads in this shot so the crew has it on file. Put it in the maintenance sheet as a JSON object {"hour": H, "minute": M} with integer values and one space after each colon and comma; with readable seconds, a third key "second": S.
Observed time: {"hour": 5, "minute": 24}
